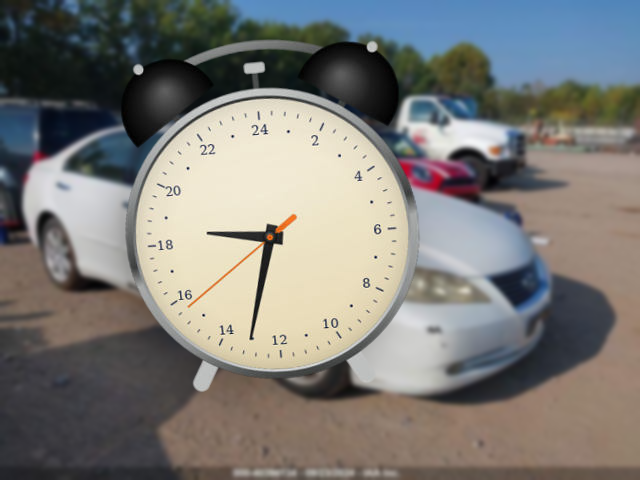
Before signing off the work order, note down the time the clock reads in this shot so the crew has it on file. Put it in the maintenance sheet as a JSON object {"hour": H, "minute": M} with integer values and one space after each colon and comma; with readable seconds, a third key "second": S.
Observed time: {"hour": 18, "minute": 32, "second": 39}
